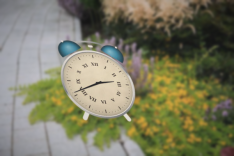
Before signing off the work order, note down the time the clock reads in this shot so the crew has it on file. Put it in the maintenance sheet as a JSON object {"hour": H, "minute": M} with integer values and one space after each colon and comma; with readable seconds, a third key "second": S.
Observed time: {"hour": 2, "minute": 41}
